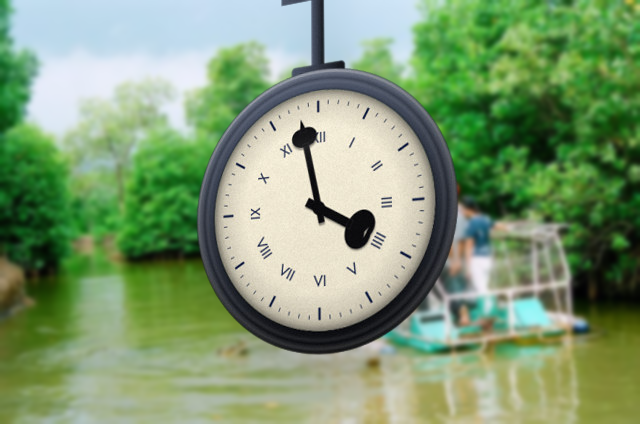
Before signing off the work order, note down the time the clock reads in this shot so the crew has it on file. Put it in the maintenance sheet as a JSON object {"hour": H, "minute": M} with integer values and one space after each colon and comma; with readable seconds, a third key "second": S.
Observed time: {"hour": 3, "minute": 58}
